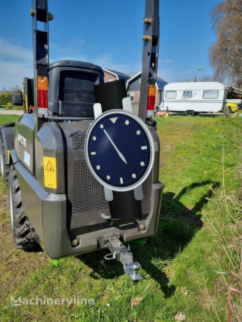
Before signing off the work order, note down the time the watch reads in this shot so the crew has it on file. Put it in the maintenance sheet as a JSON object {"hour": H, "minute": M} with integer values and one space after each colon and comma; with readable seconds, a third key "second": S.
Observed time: {"hour": 4, "minute": 55}
